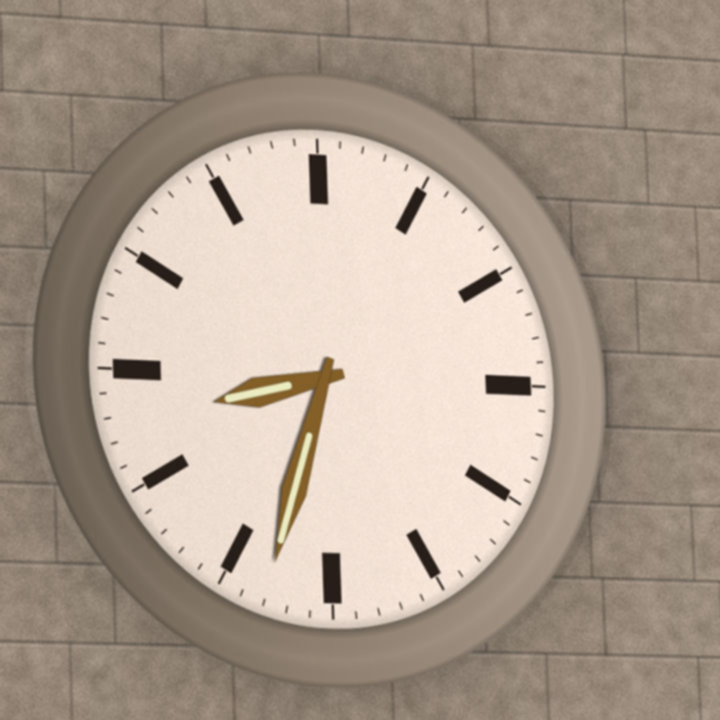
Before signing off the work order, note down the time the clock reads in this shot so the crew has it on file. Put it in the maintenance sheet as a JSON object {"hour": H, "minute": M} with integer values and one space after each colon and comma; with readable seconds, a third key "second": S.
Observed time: {"hour": 8, "minute": 33}
